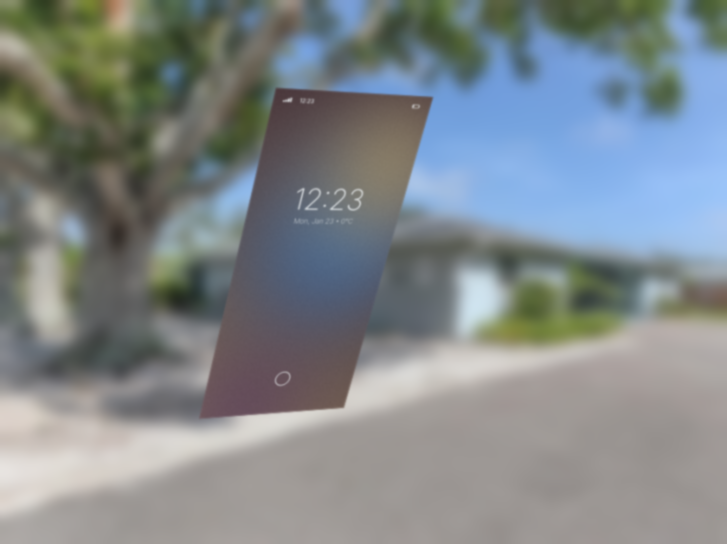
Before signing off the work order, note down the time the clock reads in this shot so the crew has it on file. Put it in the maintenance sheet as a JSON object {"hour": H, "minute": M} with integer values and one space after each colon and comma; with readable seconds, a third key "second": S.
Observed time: {"hour": 12, "minute": 23}
